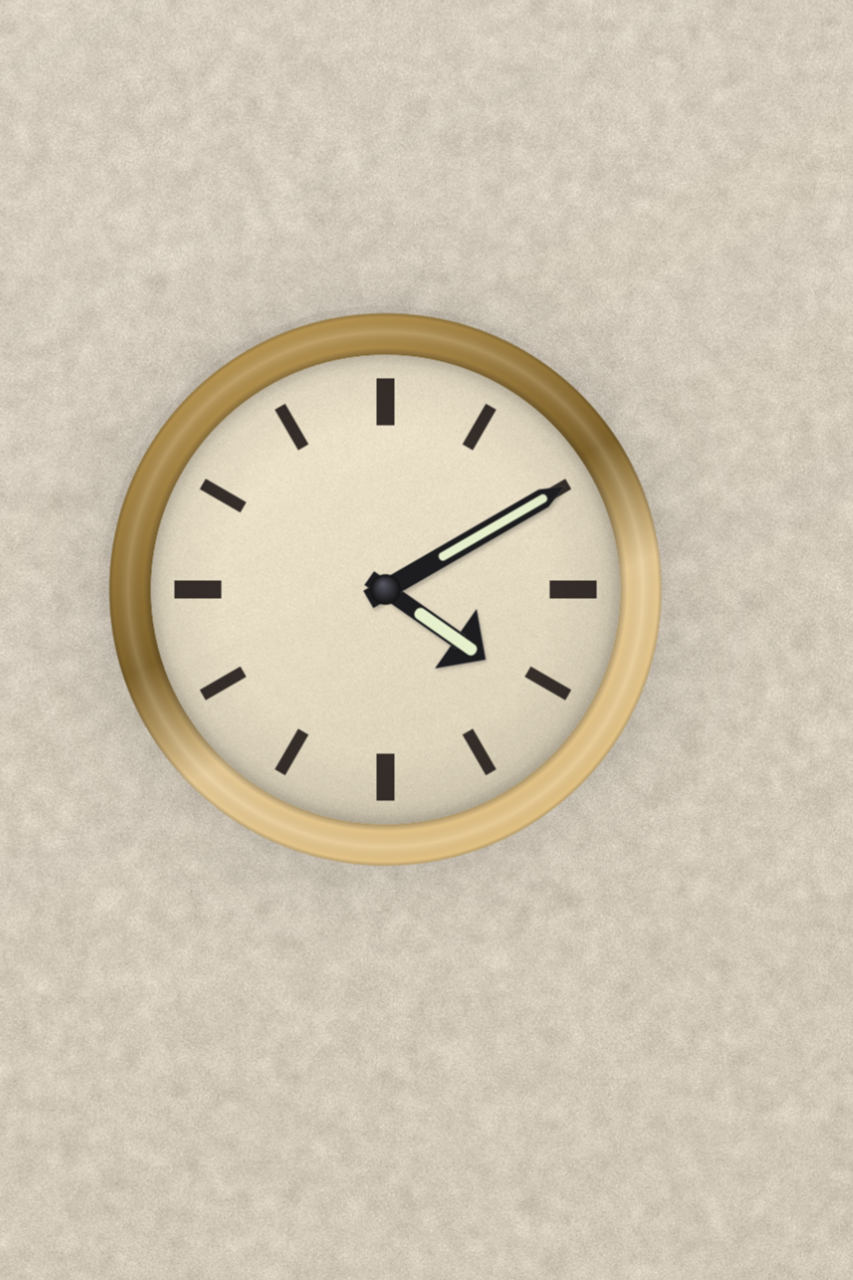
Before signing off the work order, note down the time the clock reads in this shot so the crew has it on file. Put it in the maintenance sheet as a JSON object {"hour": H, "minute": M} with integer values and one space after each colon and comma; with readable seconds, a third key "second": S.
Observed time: {"hour": 4, "minute": 10}
